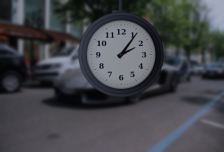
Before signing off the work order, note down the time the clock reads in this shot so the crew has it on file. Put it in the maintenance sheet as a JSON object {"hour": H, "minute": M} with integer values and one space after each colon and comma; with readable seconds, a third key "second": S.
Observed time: {"hour": 2, "minute": 6}
